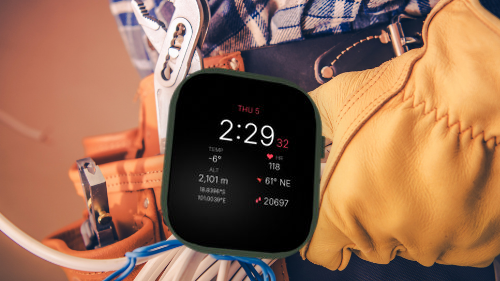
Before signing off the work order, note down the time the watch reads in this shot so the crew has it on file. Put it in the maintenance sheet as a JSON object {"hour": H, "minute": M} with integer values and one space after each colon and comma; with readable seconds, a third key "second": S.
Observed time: {"hour": 2, "minute": 29, "second": 32}
